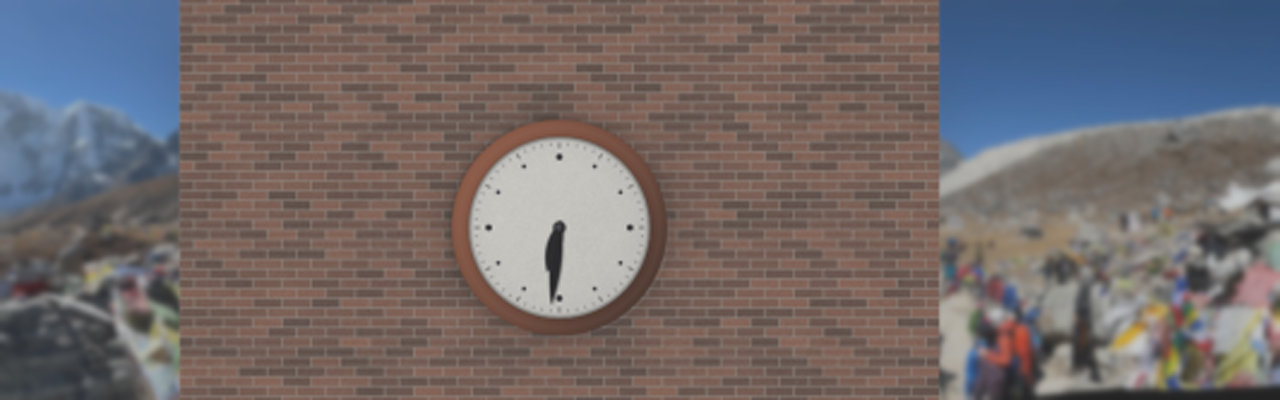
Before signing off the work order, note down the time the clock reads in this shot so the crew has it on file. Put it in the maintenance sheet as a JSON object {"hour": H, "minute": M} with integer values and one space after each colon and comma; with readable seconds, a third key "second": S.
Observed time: {"hour": 6, "minute": 31}
